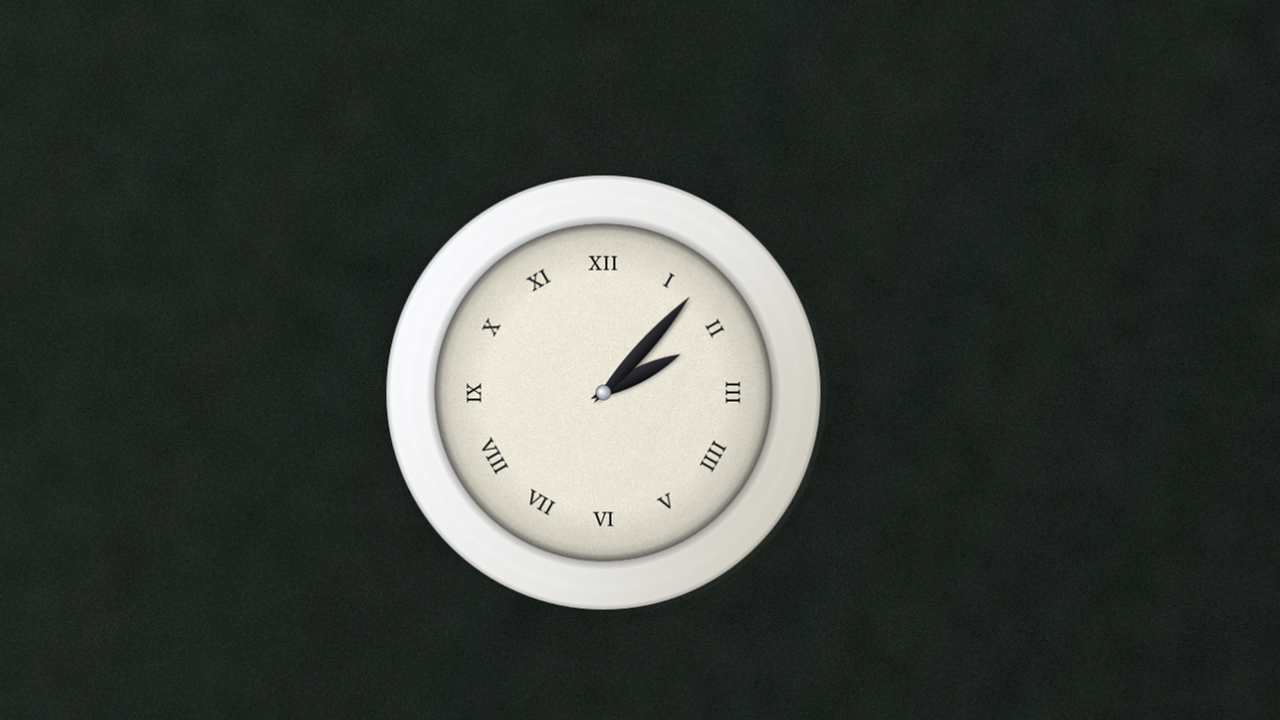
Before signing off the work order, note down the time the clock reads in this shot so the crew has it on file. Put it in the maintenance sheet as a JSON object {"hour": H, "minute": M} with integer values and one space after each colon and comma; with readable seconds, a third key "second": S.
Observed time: {"hour": 2, "minute": 7}
